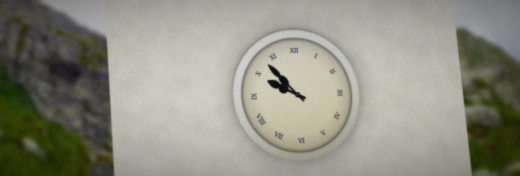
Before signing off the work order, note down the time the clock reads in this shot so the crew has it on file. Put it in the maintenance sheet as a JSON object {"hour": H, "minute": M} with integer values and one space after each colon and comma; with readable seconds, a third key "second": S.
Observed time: {"hour": 9, "minute": 53}
